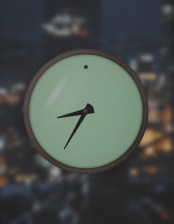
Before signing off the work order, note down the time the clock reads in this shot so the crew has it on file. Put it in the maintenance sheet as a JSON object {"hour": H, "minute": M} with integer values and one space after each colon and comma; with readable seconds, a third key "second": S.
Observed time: {"hour": 8, "minute": 35}
